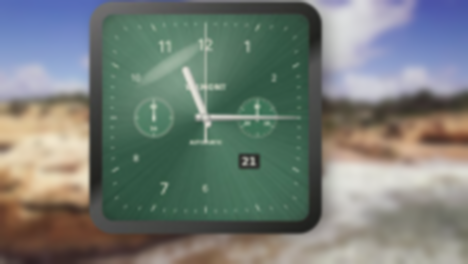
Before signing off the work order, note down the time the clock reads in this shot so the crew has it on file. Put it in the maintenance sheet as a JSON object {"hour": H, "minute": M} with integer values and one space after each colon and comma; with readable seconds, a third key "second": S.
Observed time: {"hour": 11, "minute": 15}
